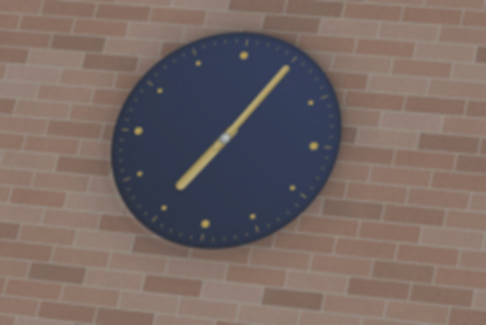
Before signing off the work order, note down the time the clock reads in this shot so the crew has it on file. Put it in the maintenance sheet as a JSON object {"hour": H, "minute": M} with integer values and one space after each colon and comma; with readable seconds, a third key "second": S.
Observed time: {"hour": 7, "minute": 5}
